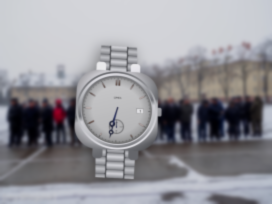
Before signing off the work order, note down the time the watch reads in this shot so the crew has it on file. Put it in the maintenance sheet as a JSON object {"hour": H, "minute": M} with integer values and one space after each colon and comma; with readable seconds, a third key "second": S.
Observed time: {"hour": 6, "minute": 32}
